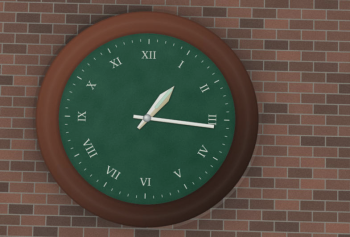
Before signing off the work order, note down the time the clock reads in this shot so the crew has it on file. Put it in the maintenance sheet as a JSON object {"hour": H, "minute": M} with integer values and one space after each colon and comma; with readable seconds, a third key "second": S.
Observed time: {"hour": 1, "minute": 16}
